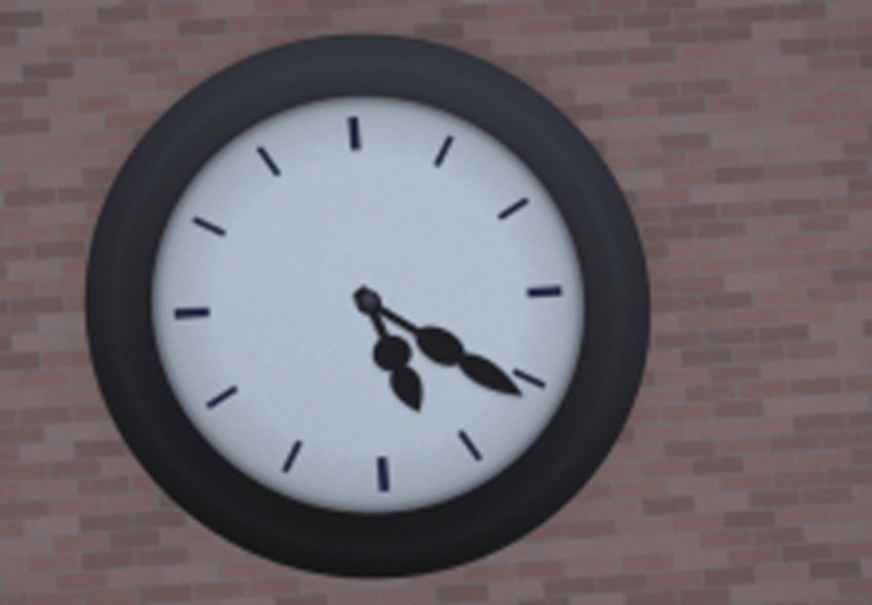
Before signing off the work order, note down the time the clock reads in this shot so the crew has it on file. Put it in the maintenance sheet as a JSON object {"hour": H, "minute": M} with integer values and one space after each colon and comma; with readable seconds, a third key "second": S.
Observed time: {"hour": 5, "minute": 21}
